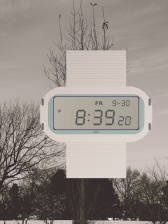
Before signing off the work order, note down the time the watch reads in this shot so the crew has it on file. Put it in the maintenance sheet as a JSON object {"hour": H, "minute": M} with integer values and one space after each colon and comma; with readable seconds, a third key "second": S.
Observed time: {"hour": 8, "minute": 39, "second": 20}
